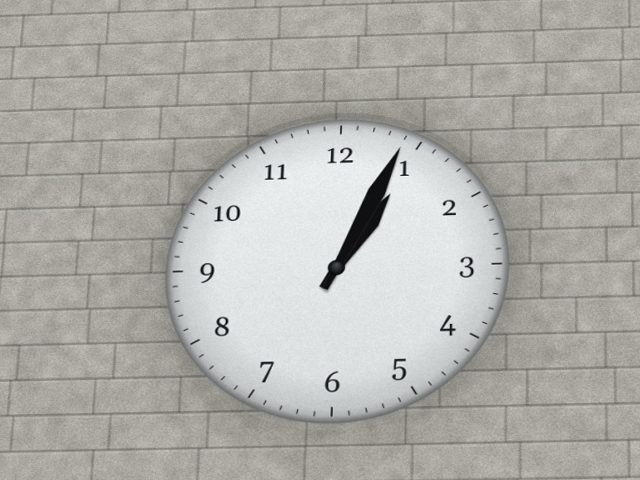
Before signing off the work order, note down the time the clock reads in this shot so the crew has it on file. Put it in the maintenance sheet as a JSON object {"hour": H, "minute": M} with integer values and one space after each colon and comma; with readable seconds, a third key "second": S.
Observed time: {"hour": 1, "minute": 4}
